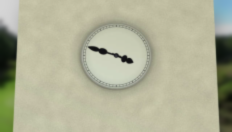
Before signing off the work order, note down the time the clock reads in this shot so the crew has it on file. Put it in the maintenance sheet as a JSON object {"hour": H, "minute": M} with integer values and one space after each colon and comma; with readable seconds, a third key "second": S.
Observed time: {"hour": 3, "minute": 48}
